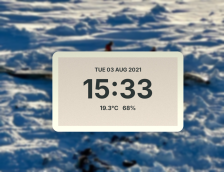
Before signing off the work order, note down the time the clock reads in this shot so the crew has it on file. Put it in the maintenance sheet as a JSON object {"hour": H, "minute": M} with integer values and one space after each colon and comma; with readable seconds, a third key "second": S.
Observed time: {"hour": 15, "minute": 33}
